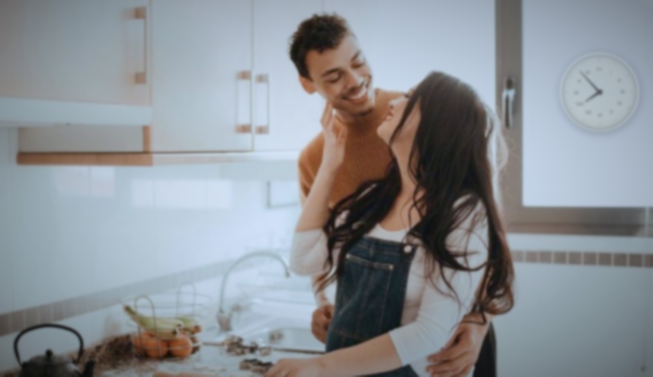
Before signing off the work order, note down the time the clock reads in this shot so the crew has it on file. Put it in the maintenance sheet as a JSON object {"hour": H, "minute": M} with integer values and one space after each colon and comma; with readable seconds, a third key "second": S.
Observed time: {"hour": 7, "minute": 53}
